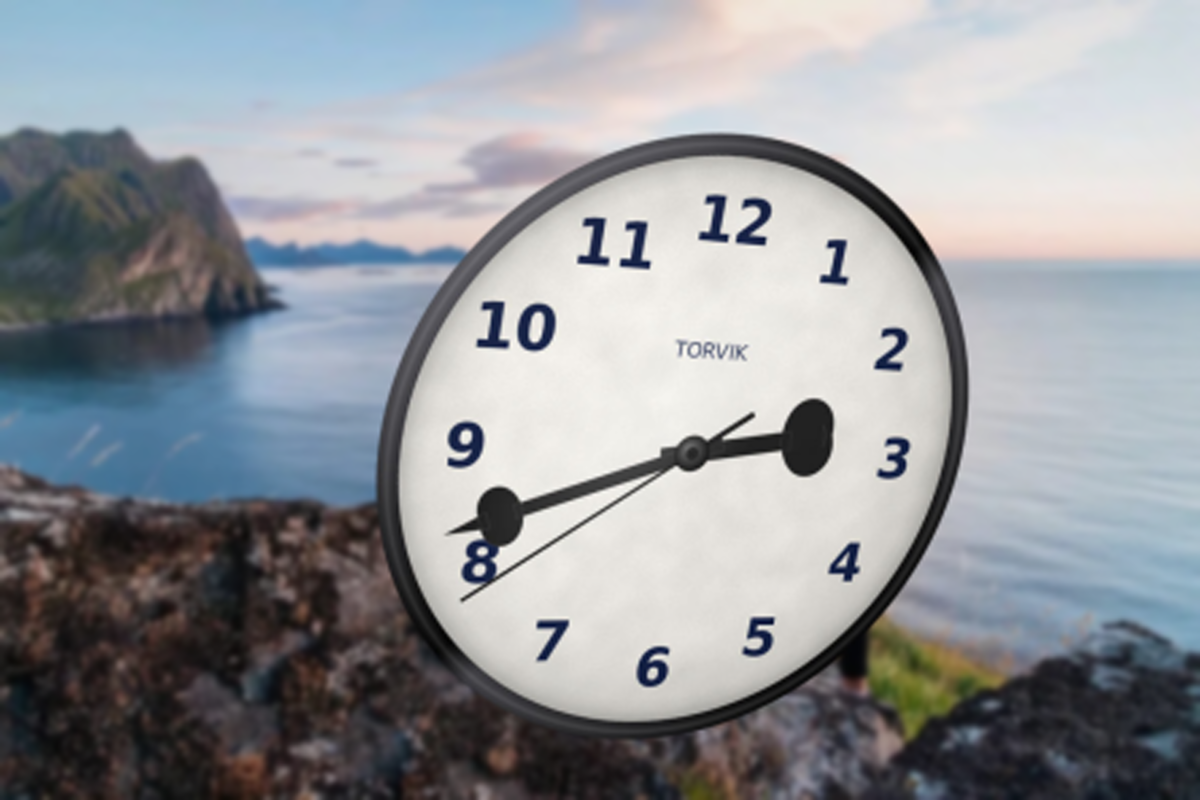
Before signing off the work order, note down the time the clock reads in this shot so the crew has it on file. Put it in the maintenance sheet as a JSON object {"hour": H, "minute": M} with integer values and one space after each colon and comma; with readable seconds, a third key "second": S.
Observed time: {"hour": 2, "minute": 41, "second": 39}
